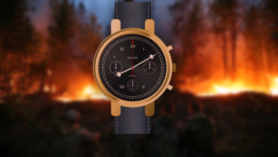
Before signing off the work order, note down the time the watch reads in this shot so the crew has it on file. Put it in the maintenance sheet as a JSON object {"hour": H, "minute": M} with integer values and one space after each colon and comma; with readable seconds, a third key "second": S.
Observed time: {"hour": 8, "minute": 10}
